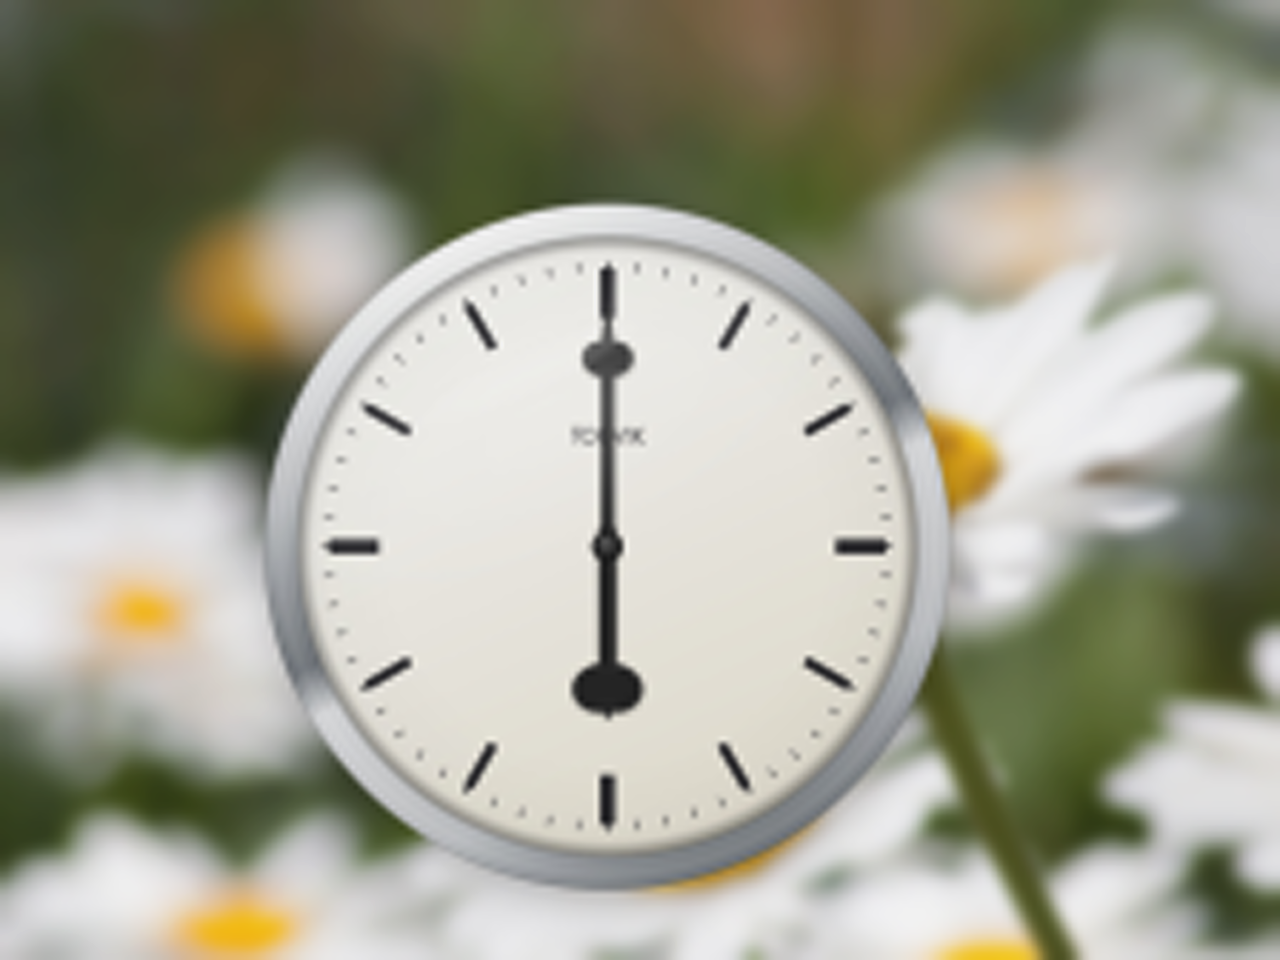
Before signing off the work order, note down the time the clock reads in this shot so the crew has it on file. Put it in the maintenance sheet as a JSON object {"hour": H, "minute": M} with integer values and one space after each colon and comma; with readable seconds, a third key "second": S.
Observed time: {"hour": 6, "minute": 0}
